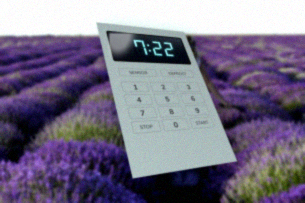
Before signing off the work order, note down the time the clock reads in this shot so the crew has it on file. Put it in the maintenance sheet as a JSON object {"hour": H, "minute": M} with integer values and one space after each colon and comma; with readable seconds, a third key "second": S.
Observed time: {"hour": 7, "minute": 22}
